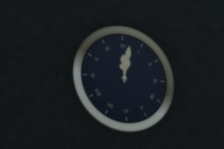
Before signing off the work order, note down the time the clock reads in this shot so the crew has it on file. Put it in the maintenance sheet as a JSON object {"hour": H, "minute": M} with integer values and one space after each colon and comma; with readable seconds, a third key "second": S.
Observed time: {"hour": 12, "minute": 2}
